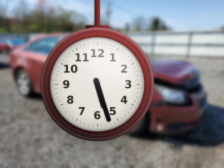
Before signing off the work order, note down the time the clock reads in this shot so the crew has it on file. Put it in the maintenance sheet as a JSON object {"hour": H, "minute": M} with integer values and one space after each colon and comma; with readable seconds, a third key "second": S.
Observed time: {"hour": 5, "minute": 27}
